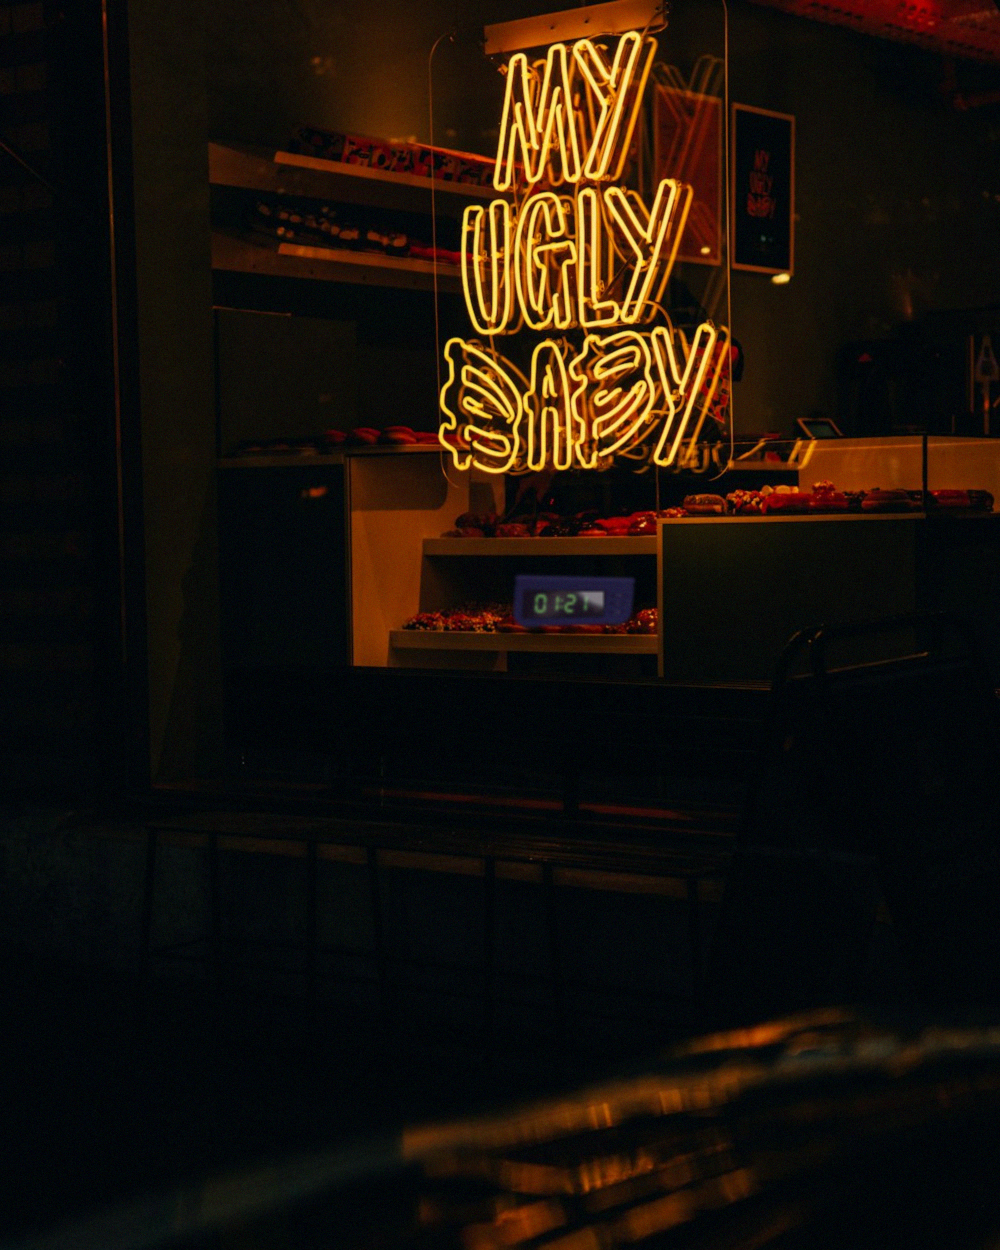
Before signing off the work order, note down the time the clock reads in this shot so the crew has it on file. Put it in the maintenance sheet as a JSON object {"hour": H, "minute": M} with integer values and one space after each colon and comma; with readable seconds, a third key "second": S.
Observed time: {"hour": 1, "minute": 21}
